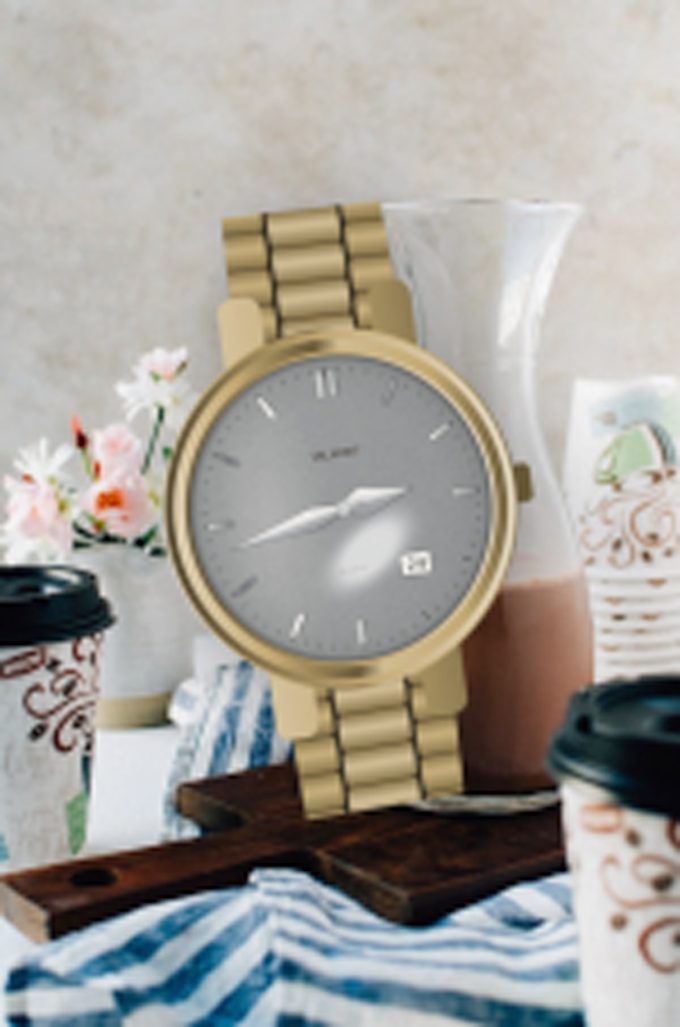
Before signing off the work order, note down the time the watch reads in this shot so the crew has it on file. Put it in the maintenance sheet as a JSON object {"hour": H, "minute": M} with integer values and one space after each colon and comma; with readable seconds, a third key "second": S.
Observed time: {"hour": 2, "minute": 43}
